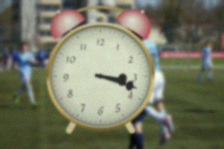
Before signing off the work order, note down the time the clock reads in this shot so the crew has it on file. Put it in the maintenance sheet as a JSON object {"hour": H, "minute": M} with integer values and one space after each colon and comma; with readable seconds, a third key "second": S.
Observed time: {"hour": 3, "minute": 18}
